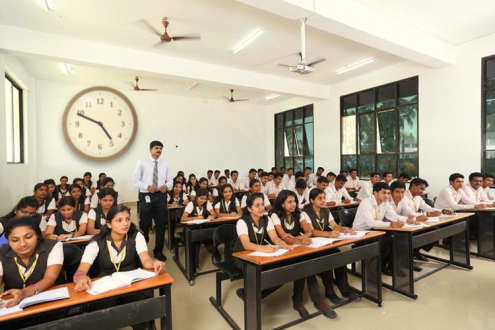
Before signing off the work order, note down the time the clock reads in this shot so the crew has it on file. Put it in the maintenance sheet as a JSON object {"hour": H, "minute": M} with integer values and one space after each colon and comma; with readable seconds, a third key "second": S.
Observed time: {"hour": 4, "minute": 49}
